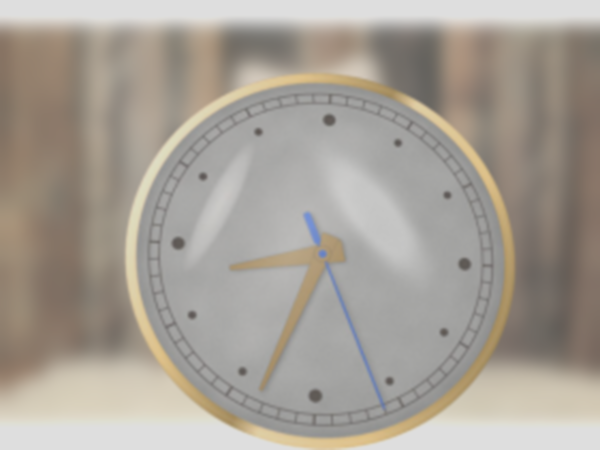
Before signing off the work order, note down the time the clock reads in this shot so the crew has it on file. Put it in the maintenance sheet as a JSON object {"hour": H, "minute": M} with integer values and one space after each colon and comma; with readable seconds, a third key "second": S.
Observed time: {"hour": 8, "minute": 33, "second": 26}
